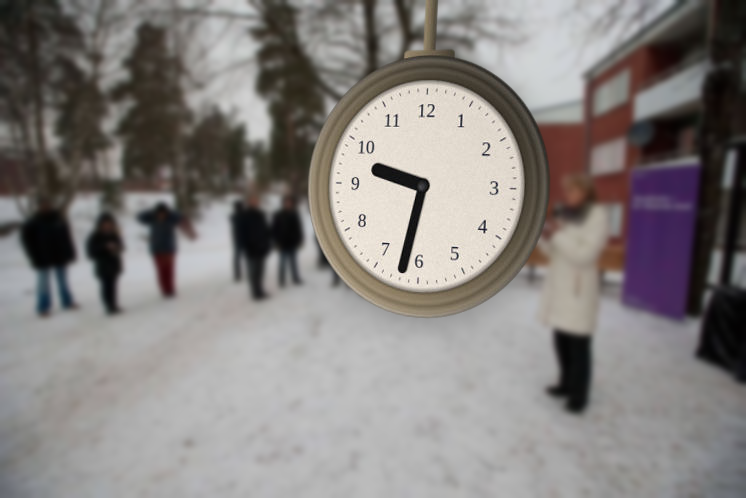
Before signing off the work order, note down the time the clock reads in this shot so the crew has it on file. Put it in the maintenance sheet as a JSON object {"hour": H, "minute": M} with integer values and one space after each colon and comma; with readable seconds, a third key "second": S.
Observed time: {"hour": 9, "minute": 32}
